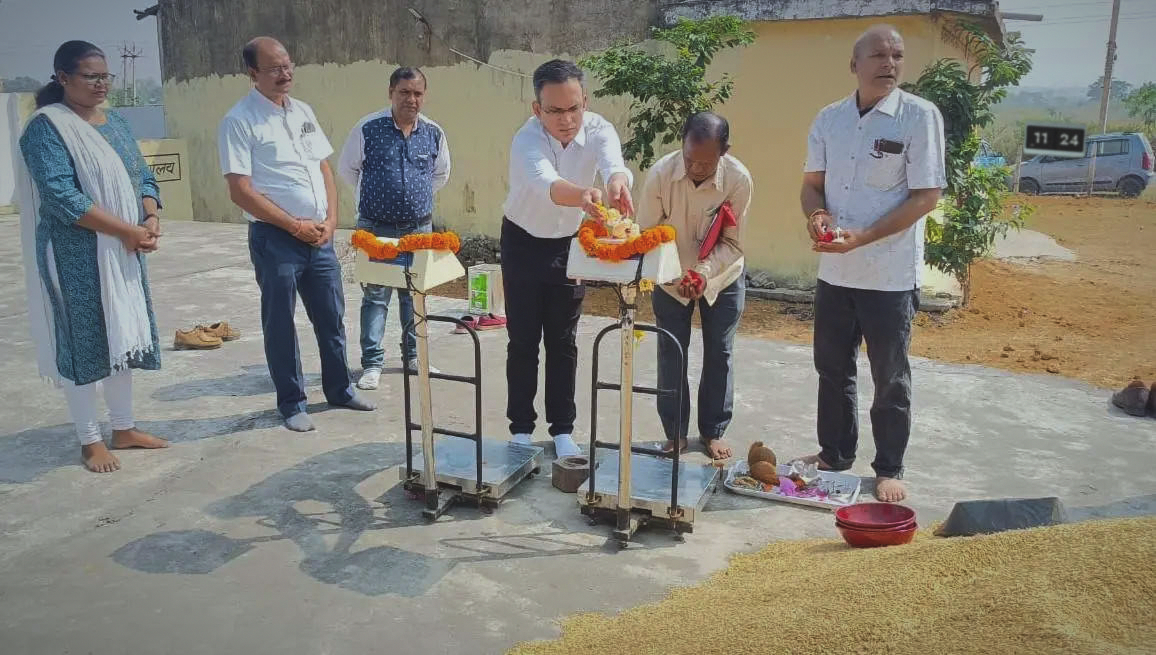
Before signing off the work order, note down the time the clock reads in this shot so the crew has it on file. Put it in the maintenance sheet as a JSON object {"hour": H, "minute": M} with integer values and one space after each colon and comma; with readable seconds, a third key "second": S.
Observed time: {"hour": 11, "minute": 24}
